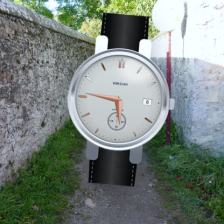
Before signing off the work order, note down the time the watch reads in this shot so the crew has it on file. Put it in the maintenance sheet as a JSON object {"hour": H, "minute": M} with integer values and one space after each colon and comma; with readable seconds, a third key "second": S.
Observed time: {"hour": 5, "minute": 46}
